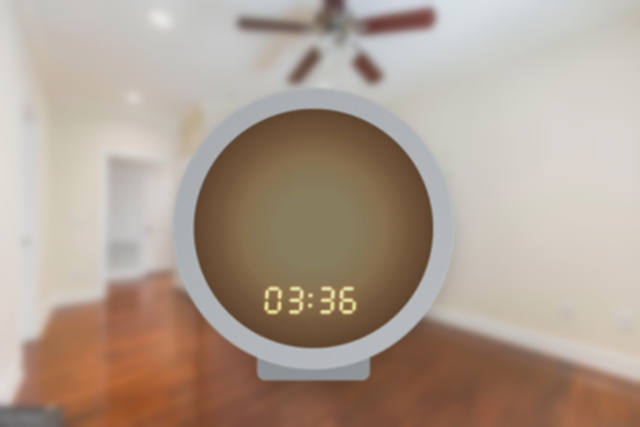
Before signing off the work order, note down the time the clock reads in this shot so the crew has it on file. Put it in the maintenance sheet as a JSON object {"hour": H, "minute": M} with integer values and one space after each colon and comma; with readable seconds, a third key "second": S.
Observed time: {"hour": 3, "minute": 36}
